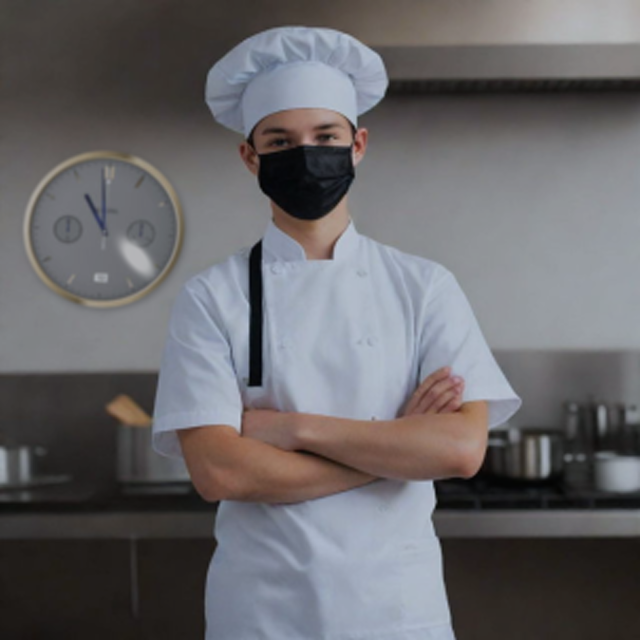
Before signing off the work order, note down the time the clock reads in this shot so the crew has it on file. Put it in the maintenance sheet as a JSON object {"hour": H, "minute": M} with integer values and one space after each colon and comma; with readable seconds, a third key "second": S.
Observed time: {"hour": 10, "minute": 59}
